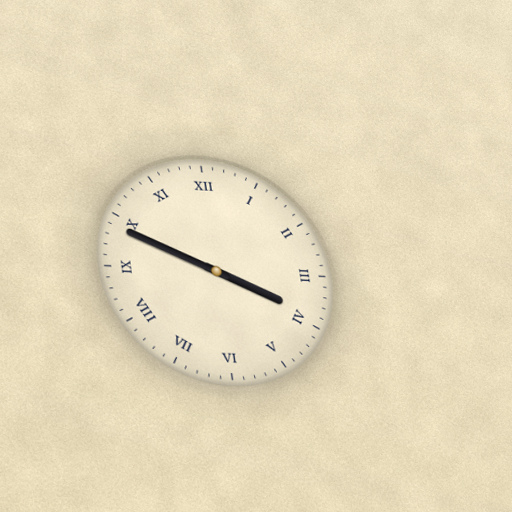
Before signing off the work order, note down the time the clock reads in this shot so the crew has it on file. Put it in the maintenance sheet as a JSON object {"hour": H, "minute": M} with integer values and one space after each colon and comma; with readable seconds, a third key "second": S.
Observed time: {"hour": 3, "minute": 49}
